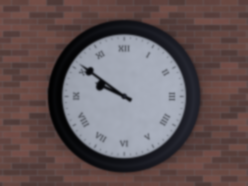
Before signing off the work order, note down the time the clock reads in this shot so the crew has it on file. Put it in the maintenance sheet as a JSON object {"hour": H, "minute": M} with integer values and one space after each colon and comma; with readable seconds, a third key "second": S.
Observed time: {"hour": 9, "minute": 51}
